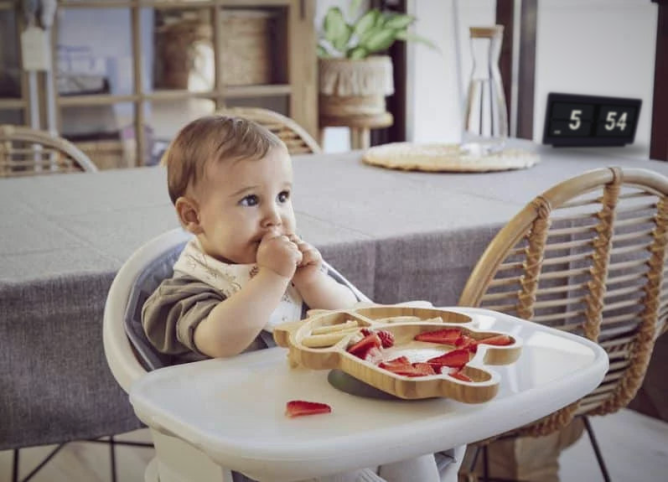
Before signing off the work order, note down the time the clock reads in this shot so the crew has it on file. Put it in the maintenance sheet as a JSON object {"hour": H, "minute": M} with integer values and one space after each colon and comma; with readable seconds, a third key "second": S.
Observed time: {"hour": 5, "minute": 54}
